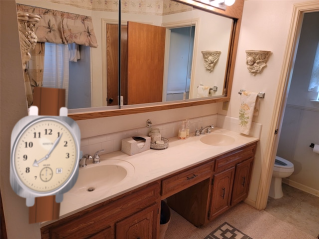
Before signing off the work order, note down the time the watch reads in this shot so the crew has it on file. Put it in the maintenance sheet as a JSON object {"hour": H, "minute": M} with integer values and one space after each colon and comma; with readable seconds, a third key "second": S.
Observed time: {"hour": 8, "minute": 6}
